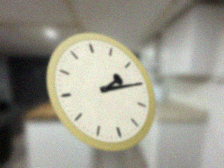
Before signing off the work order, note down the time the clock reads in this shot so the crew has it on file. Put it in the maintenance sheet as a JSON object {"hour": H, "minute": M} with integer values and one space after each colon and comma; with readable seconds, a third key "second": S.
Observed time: {"hour": 2, "minute": 15}
